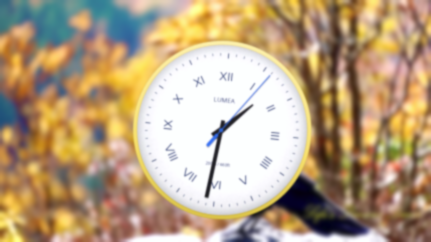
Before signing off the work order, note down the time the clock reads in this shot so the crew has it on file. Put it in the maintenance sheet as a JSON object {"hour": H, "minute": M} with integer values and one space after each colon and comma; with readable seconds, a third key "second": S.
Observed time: {"hour": 1, "minute": 31, "second": 6}
